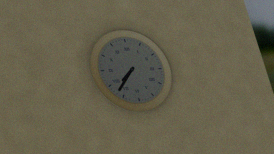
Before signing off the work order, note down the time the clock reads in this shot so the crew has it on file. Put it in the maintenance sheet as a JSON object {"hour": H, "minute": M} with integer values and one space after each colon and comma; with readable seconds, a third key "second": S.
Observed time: {"hour": 7, "minute": 37}
